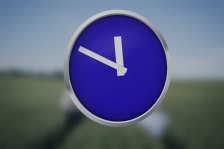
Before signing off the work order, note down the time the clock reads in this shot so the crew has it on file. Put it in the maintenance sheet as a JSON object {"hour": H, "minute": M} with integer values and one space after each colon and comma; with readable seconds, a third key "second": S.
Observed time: {"hour": 11, "minute": 49}
